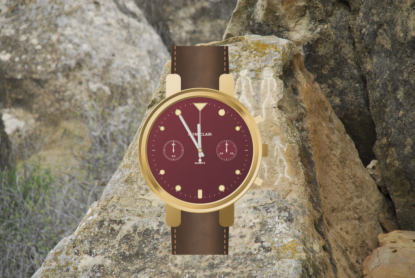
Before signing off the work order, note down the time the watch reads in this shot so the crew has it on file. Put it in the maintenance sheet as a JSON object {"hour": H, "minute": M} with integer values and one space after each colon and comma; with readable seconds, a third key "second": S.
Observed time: {"hour": 11, "minute": 55}
